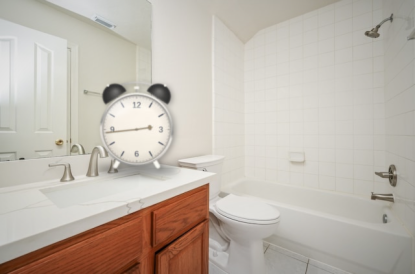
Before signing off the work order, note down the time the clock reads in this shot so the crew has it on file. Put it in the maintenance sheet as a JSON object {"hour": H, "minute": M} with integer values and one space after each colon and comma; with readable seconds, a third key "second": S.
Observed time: {"hour": 2, "minute": 44}
